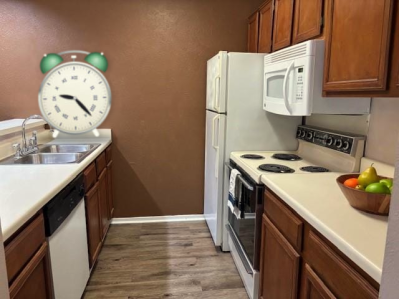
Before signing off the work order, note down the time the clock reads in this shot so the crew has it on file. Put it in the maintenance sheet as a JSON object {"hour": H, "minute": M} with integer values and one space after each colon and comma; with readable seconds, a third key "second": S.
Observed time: {"hour": 9, "minute": 23}
